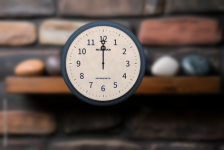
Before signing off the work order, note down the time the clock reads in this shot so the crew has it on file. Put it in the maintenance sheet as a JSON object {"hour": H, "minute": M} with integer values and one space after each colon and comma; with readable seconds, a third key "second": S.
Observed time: {"hour": 12, "minute": 0}
